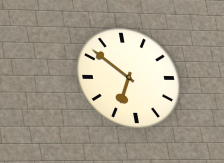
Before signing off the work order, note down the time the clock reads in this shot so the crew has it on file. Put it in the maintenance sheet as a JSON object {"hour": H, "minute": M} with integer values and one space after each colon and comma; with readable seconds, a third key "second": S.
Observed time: {"hour": 6, "minute": 52}
